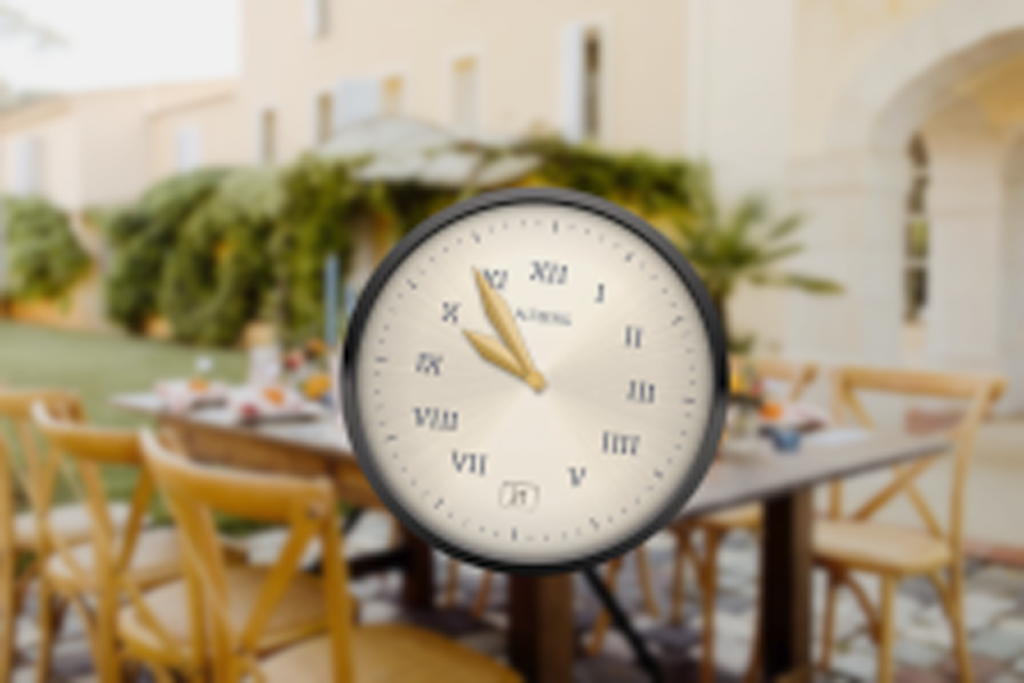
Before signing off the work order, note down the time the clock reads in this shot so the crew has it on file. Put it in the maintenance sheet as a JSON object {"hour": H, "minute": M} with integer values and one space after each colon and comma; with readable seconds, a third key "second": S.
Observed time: {"hour": 9, "minute": 54}
